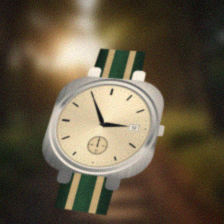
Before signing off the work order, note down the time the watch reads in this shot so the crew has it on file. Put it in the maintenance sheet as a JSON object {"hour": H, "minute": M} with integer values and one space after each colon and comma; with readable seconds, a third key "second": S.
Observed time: {"hour": 2, "minute": 55}
